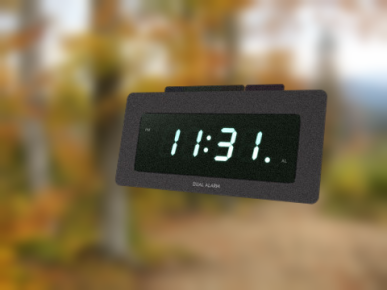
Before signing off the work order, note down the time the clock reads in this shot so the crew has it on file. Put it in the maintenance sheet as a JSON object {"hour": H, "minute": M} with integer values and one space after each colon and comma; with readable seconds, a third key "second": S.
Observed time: {"hour": 11, "minute": 31}
